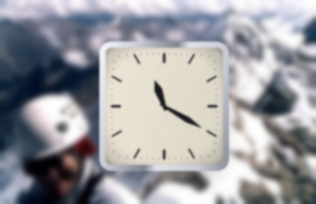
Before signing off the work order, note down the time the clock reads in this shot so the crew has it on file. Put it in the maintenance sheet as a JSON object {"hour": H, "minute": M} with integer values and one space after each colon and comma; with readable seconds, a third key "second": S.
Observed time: {"hour": 11, "minute": 20}
